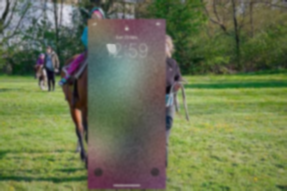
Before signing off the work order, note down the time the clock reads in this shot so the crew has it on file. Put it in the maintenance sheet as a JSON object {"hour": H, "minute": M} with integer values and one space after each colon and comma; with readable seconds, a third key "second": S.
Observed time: {"hour": 12, "minute": 59}
